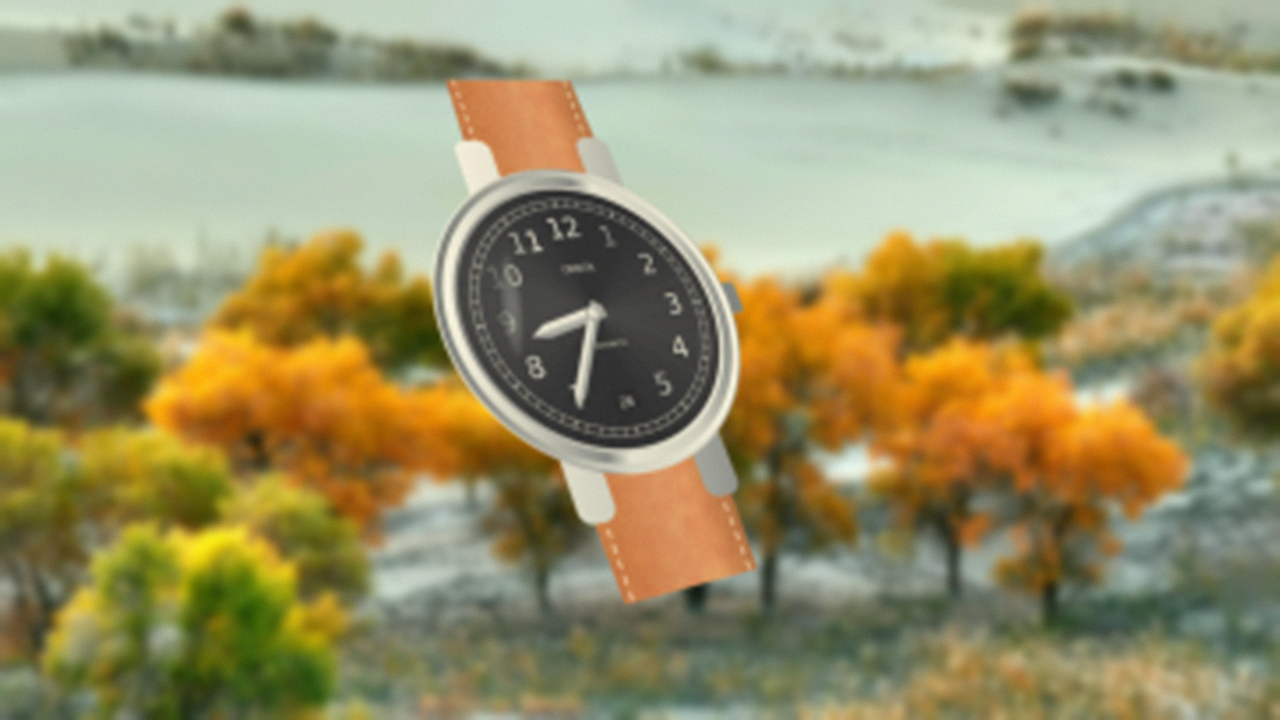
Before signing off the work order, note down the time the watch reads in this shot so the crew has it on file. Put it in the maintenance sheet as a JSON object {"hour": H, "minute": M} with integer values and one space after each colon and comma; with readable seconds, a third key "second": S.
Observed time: {"hour": 8, "minute": 35}
